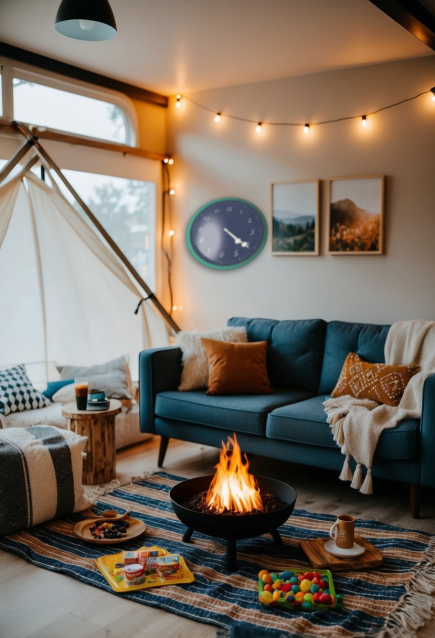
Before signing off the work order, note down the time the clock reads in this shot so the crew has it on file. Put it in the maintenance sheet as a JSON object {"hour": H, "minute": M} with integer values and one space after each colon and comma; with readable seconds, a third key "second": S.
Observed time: {"hour": 4, "minute": 21}
